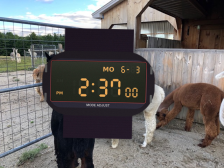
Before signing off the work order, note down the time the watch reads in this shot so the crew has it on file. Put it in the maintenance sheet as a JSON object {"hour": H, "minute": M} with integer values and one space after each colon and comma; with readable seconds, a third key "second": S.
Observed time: {"hour": 2, "minute": 37, "second": 0}
